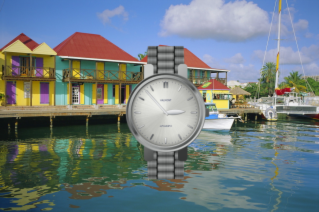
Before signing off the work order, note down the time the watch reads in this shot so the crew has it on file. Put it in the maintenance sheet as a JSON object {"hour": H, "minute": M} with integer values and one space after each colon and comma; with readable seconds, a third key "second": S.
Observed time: {"hour": 2, "minute": 53}
